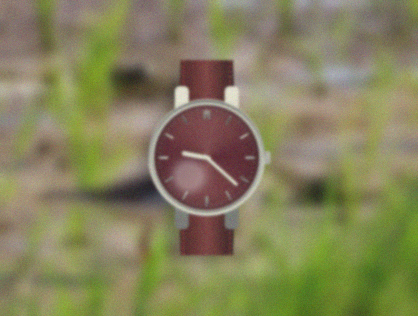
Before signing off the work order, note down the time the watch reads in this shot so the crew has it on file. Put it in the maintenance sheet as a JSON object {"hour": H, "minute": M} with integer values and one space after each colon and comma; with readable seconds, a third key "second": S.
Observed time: {"hour": 9, "minute": 22}
